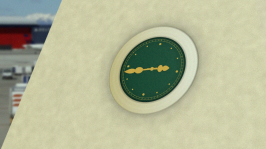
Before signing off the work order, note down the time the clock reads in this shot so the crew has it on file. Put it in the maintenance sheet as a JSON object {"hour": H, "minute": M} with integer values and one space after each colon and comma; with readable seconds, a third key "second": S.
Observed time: {"hour": 2, "minute": 43}
